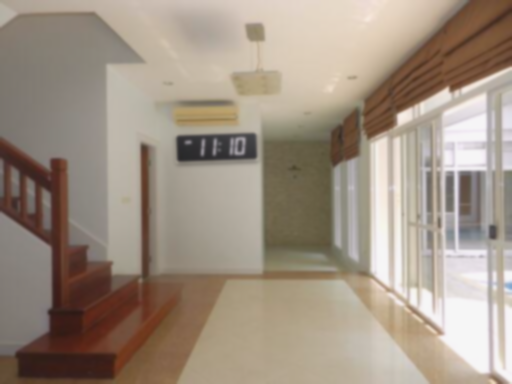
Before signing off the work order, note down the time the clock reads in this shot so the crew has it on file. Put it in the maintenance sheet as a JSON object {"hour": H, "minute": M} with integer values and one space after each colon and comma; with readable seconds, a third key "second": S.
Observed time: {"hour": 11, "minute": 10}
